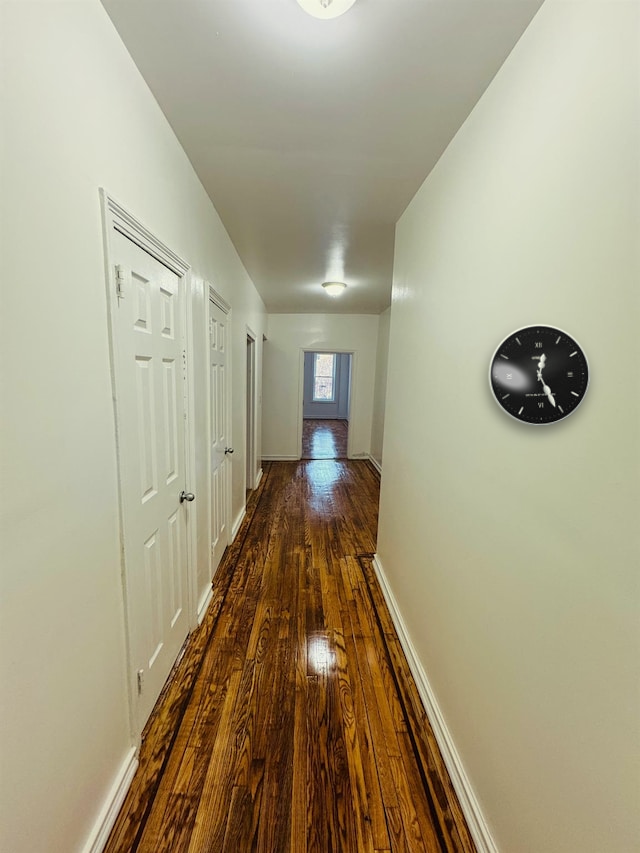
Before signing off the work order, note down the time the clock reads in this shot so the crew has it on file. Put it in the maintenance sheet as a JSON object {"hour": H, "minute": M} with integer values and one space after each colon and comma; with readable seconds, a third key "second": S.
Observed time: {"hour": 12, "minute": 26}
